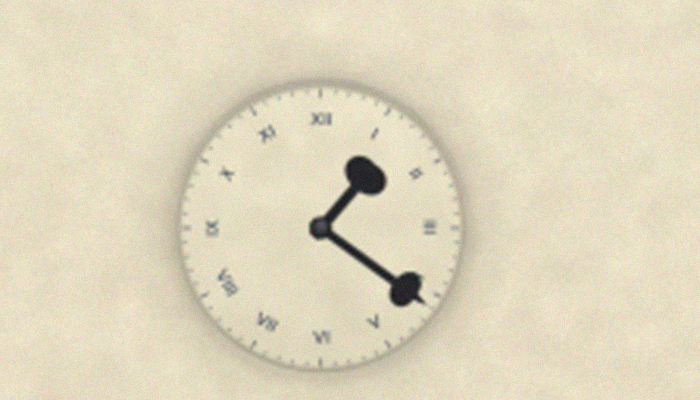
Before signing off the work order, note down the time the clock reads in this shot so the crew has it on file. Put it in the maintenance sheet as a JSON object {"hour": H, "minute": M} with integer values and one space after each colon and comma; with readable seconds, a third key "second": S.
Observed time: {"hour": 1, "minute": 21}
